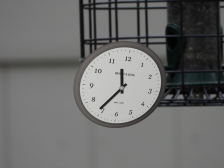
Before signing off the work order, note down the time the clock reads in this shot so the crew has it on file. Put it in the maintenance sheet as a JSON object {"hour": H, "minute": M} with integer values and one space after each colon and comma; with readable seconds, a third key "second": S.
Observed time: {"hour": 11, "minute": 36}
